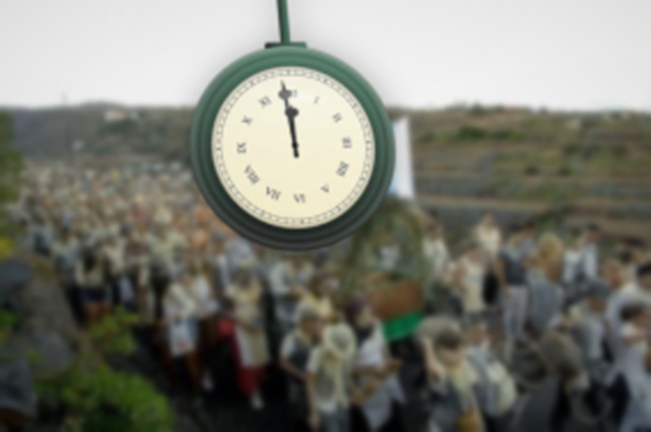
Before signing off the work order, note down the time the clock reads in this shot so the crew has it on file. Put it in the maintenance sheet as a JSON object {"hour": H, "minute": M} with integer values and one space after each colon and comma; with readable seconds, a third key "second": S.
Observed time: {"hour": 11, "minute": 59}
